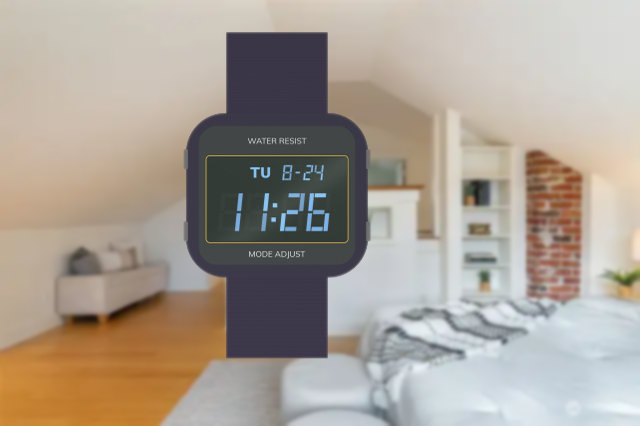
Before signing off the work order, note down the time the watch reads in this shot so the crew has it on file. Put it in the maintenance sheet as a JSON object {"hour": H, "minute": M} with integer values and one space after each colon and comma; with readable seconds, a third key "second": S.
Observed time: {"hour": 11, "minute": 26}
